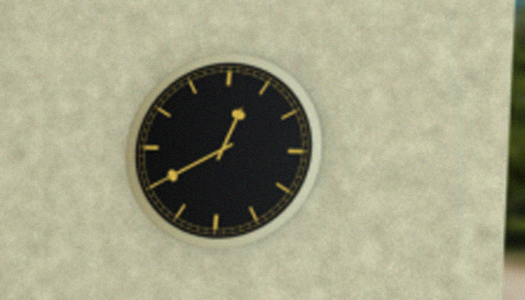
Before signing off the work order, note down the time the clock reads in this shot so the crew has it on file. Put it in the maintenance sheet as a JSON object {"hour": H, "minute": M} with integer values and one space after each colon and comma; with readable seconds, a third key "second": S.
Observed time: {"hour": 12, "minute": 40}
